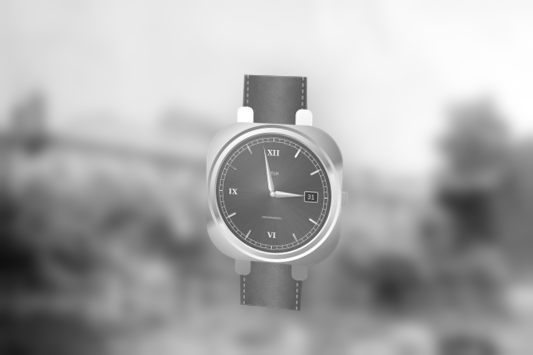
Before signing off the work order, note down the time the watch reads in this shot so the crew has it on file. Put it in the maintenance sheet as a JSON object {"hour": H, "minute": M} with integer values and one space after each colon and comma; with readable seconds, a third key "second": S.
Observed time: {"hour": 2, "minute": 58}
